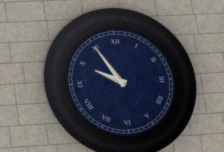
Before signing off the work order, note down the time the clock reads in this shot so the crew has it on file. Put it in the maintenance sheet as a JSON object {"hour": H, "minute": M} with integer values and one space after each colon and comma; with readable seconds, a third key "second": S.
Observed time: {"hour": 9, "minute": 55}
